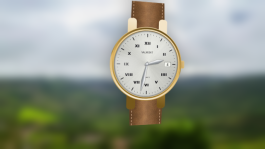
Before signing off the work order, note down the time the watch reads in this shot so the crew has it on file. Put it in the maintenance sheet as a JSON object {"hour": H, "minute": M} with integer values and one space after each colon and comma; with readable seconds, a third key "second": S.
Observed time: {"hour": 2, "minute": 32}
